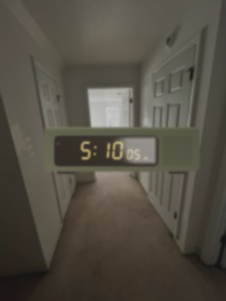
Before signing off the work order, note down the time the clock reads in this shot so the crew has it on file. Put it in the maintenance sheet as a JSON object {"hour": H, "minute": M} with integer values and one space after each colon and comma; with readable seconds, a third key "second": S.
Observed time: {"hour": 5, "minute": 10}
